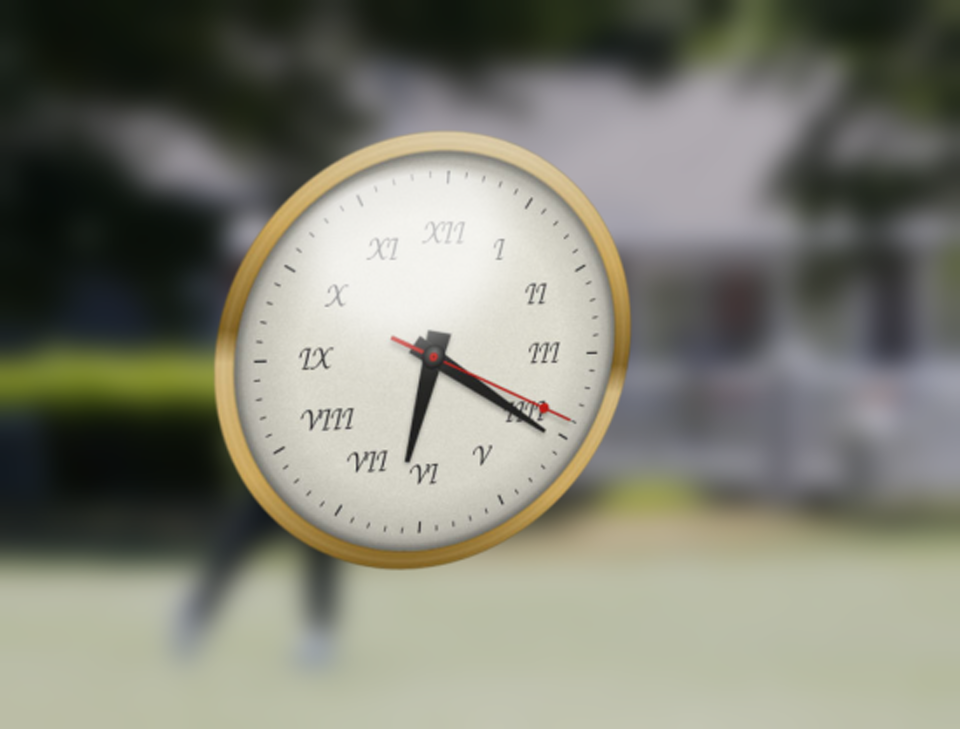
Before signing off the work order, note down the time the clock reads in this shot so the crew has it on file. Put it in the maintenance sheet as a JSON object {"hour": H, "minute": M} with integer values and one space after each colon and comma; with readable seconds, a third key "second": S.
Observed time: {"hour": 6, "minute": 20, "second": 19}
